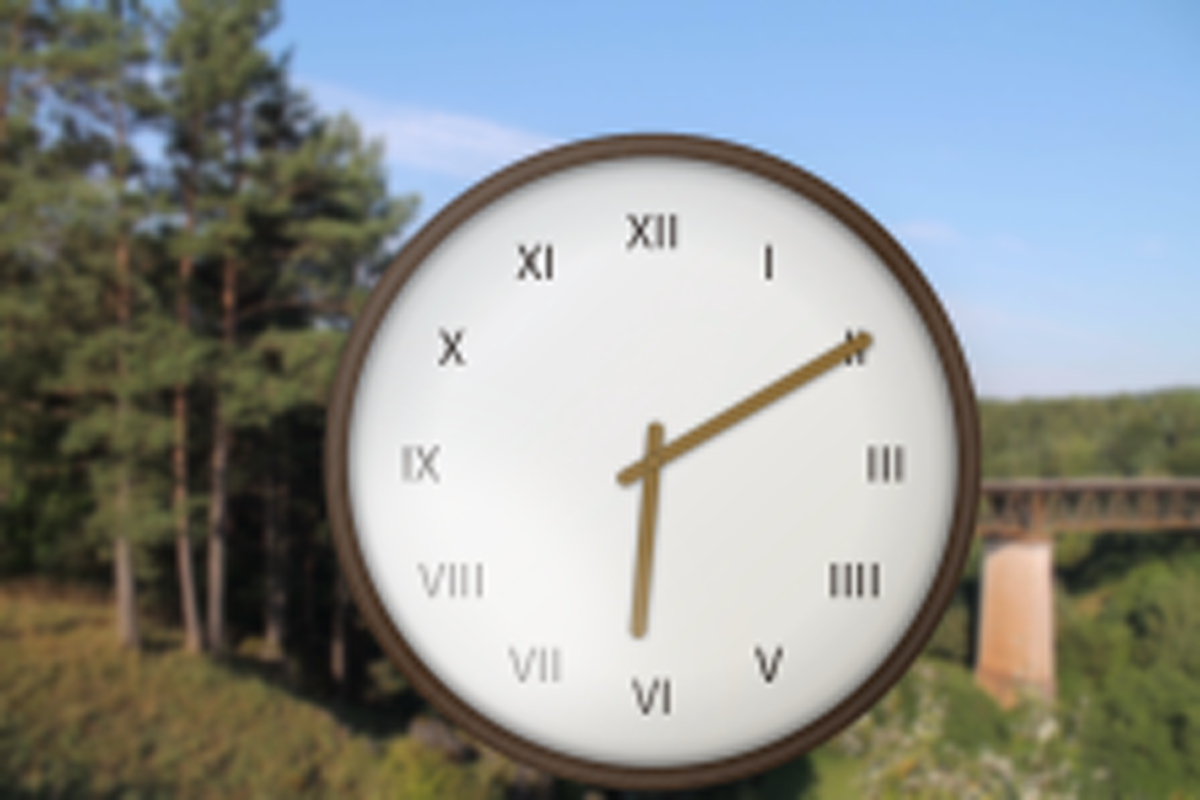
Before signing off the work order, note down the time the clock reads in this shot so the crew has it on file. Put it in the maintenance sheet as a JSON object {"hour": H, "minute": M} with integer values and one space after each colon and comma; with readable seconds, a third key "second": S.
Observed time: {"hour": 6, "minute": 10}
